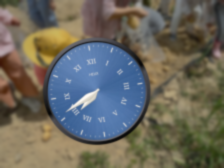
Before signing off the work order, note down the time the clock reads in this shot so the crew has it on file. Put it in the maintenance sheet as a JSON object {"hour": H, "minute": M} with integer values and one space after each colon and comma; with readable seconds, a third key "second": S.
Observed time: {"hour": 7, "minute": 41}
